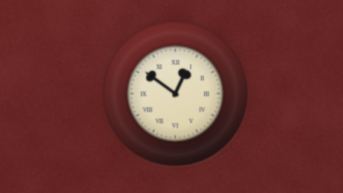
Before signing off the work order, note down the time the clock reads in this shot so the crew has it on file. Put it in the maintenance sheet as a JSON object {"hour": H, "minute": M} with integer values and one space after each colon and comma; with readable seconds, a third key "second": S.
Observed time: {"hour": 12, "minute": 51}
